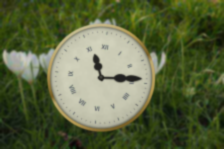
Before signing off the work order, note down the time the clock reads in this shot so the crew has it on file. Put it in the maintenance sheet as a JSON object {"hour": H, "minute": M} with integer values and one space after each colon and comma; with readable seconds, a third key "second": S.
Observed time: {"hour": 11, "minute": 14}
